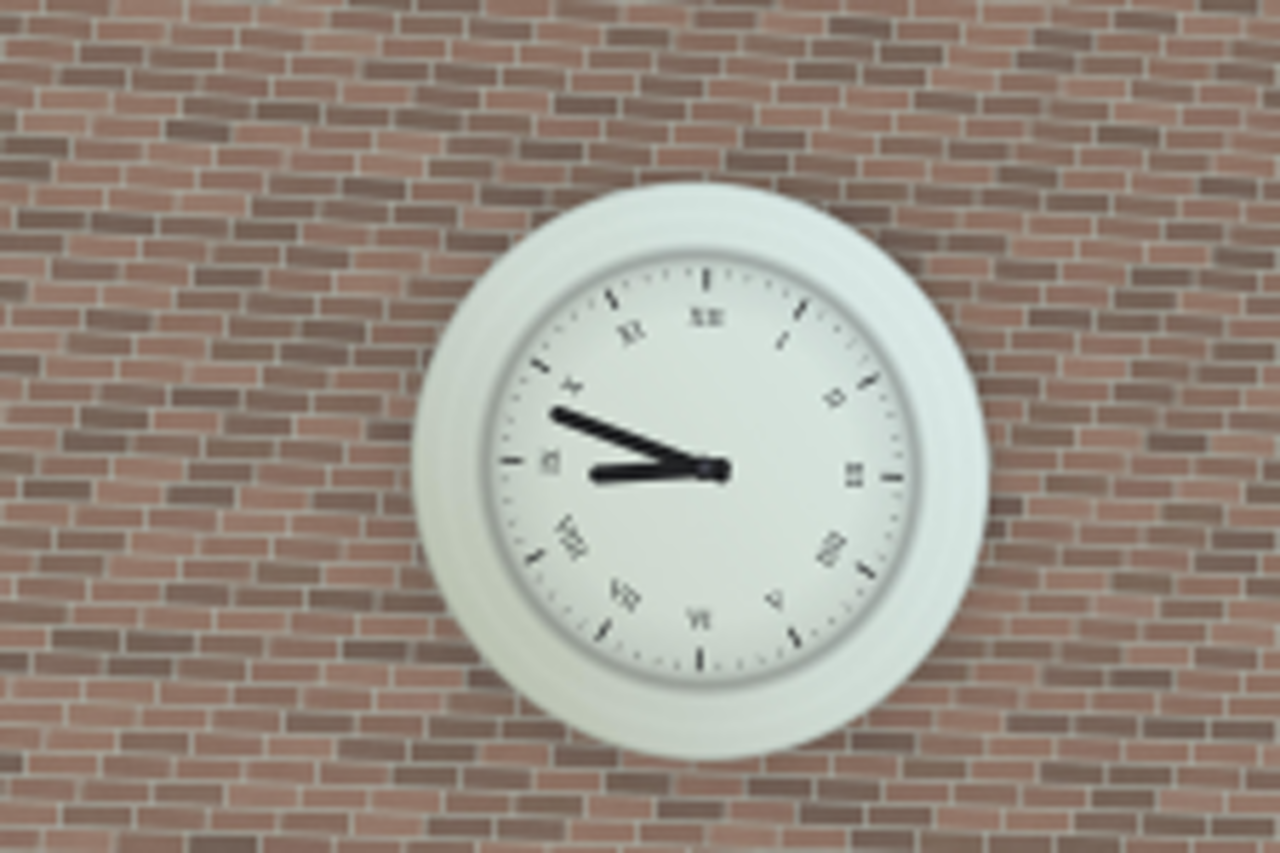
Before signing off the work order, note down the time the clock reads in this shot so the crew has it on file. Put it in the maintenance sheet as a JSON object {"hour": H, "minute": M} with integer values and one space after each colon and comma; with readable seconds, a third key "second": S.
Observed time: {"hour": 8, "minute": 48}
